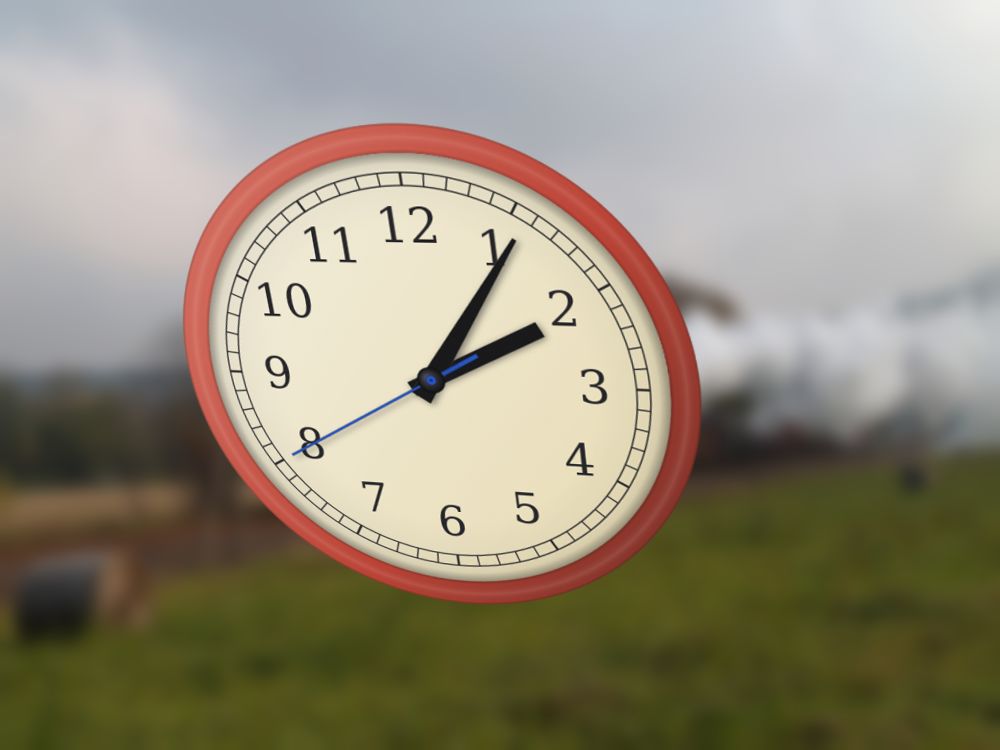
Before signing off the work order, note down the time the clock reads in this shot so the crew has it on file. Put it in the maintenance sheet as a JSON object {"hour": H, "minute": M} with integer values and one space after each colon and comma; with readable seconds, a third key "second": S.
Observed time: {"hour": 2, "minute": 5, "second": 40}
